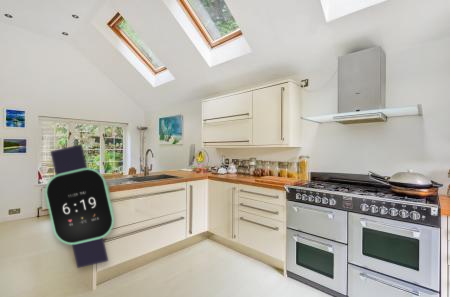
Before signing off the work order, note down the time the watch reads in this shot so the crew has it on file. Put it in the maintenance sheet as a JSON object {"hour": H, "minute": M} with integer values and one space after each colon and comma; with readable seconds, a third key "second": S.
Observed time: {"hour": 6, "minute": 19}
